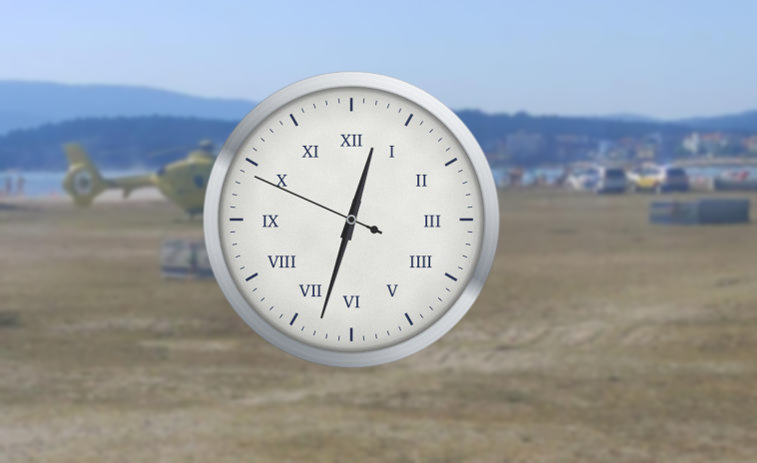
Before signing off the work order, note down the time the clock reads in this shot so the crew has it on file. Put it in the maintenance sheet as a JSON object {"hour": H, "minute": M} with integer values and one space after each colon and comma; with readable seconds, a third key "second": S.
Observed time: {"hour": 12, "minute": 32, "second": 49}
